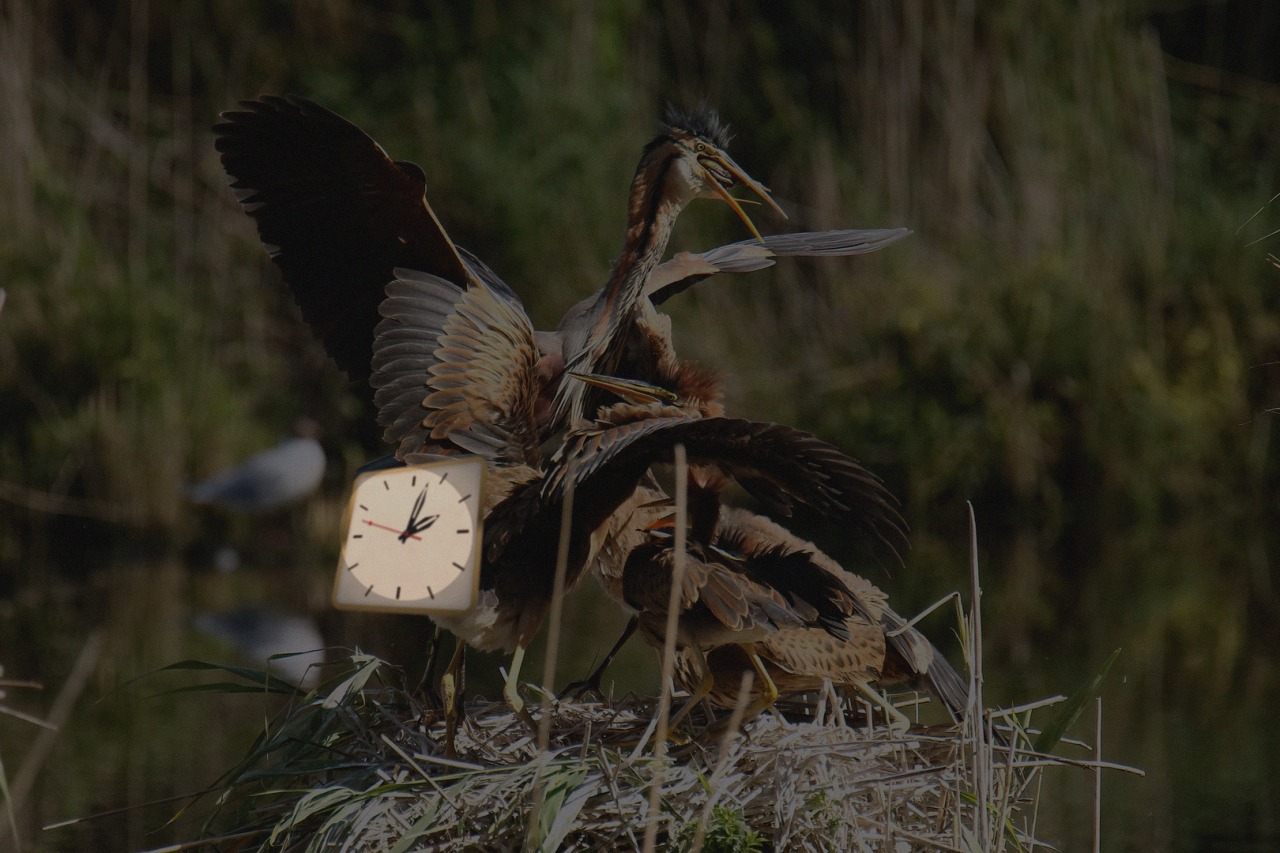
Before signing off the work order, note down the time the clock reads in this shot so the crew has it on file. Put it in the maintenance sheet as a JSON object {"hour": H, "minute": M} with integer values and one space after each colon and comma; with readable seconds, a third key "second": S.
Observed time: {"hour": 2, "minute": 2, "second": 48}
